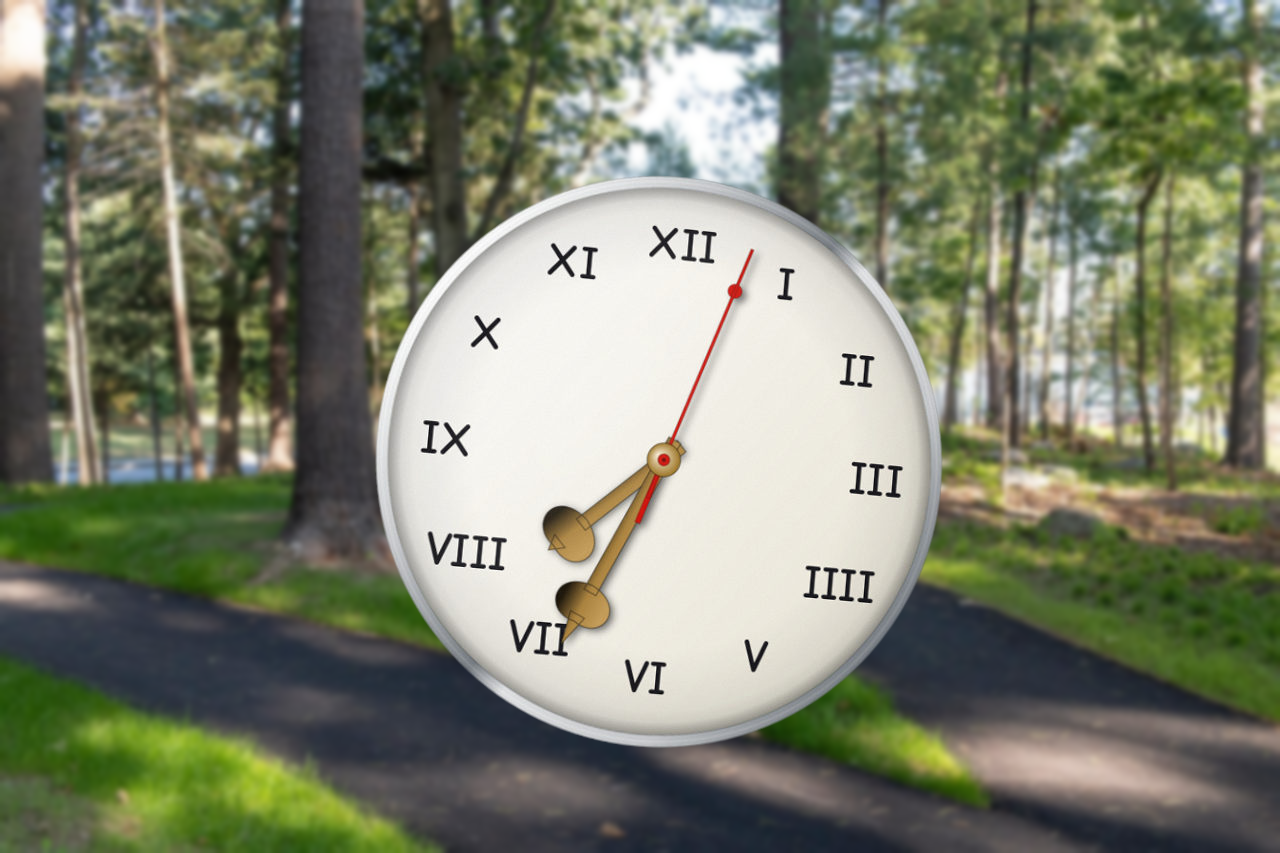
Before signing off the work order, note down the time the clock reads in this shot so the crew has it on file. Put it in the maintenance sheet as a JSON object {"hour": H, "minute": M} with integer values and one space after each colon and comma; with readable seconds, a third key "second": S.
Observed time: {"hour": 7, "minute": 34, "second": 3}
